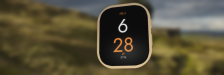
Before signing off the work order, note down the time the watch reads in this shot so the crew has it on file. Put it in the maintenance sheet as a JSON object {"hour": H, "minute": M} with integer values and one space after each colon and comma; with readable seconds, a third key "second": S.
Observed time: {"hour": 6, "minute": 28}
